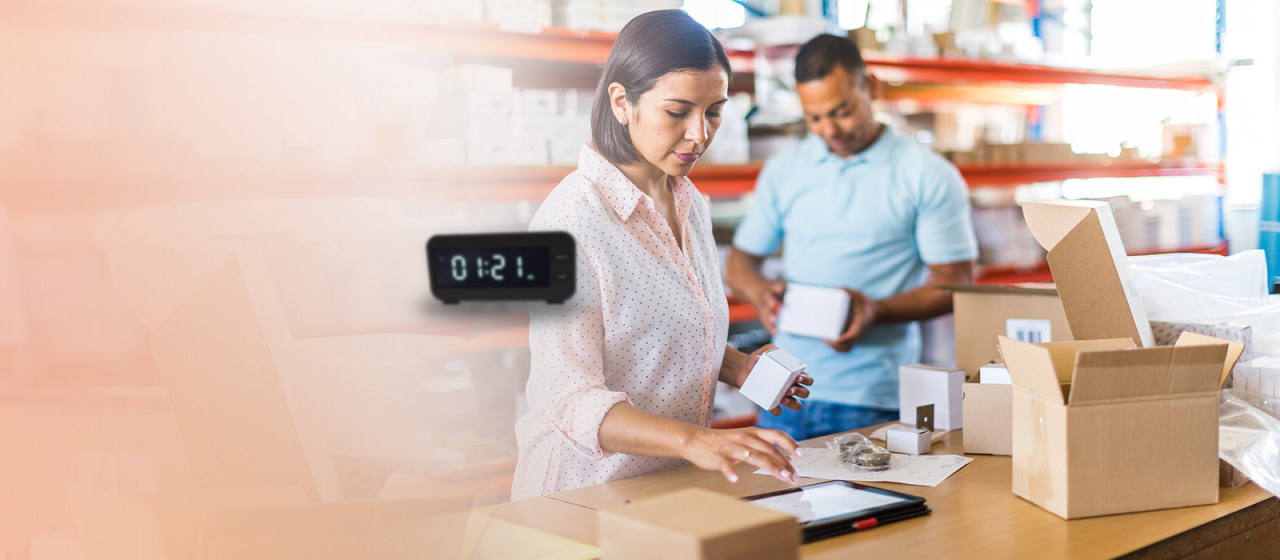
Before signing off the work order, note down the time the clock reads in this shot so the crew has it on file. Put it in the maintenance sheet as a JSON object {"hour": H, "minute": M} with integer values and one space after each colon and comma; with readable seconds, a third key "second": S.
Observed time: {"hour": 1, "minute": 21}
